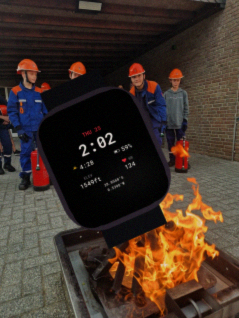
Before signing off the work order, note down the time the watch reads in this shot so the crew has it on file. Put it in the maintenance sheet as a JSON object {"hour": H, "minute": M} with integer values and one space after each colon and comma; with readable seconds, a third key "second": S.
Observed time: {"hour": 2, "minute": 2}
